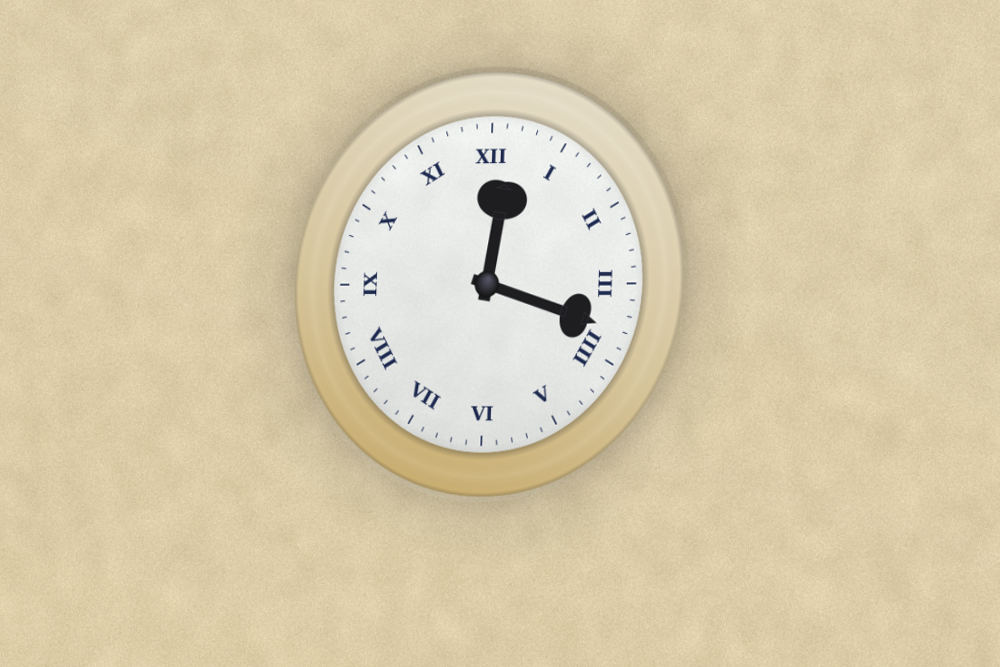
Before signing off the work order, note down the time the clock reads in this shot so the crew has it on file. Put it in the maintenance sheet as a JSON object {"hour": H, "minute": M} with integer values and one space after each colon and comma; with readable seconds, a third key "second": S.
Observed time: {"hour": 12, "minute": 18}
